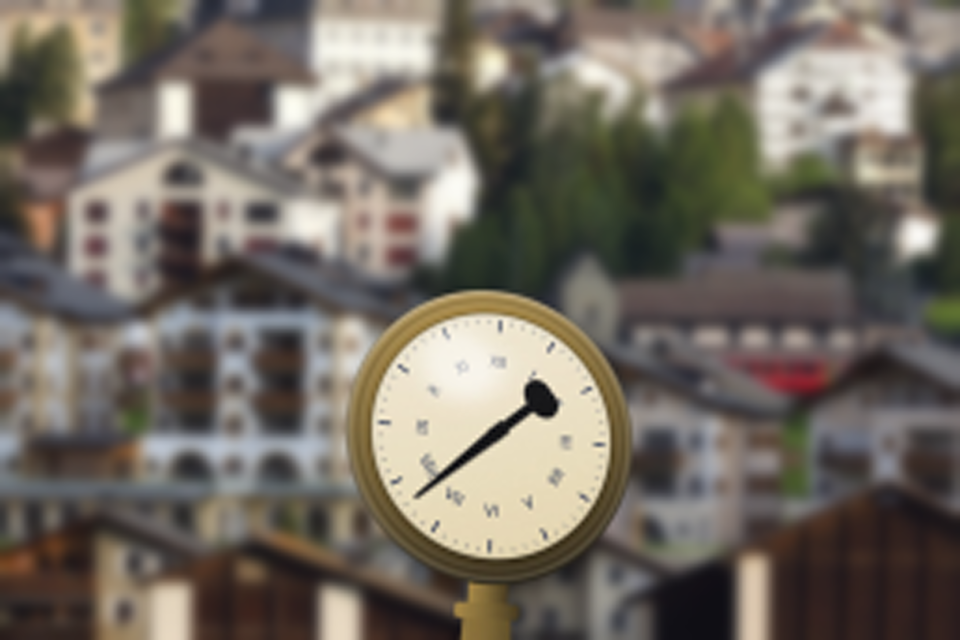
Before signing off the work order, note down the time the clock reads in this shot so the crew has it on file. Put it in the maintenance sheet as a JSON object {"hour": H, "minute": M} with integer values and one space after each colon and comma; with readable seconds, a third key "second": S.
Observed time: {"hour": 1, "minute": 38}
